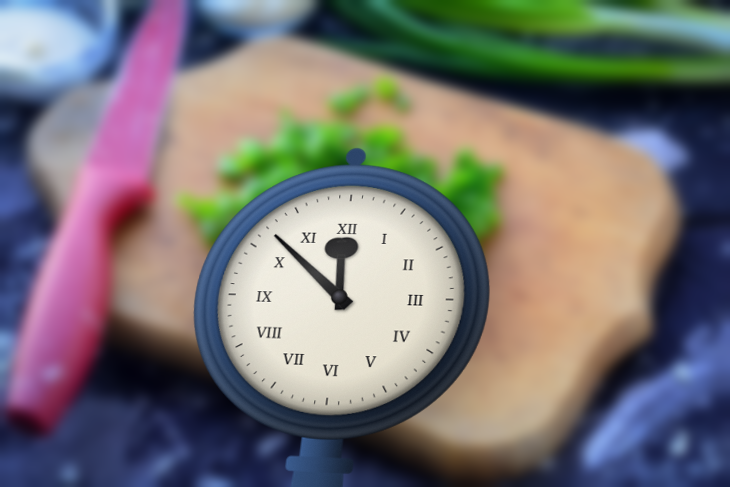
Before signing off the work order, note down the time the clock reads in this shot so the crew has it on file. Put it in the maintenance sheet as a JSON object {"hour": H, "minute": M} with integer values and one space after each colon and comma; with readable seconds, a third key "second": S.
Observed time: {"hour": 11, "minute": 52}
